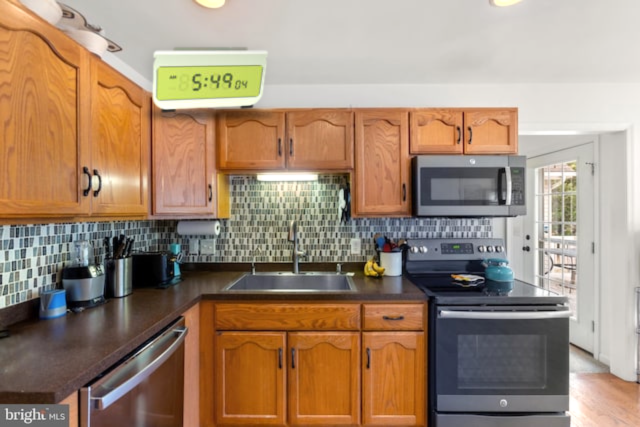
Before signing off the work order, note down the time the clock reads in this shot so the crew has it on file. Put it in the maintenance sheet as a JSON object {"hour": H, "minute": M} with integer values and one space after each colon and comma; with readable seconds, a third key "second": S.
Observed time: {"hour": 5, "minute": 49}
